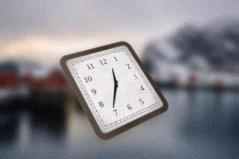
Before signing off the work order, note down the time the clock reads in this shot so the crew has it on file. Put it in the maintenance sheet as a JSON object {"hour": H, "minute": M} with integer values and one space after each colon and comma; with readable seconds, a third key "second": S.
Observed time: {"hour": 12, "minute": 36}
